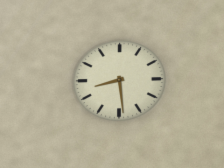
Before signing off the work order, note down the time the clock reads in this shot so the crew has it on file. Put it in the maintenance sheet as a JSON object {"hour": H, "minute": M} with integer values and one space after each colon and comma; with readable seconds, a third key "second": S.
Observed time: {"hour": 8, "minute": 29}
